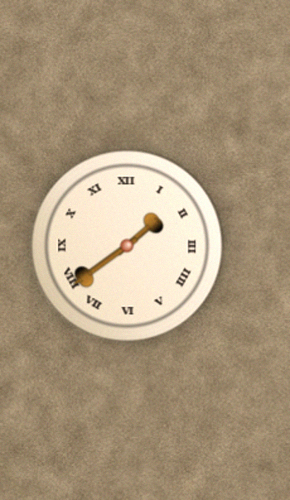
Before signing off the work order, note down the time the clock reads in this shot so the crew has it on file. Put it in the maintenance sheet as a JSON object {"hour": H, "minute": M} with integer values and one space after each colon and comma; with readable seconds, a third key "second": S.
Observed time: {"hour": 1, "minute": 39}
